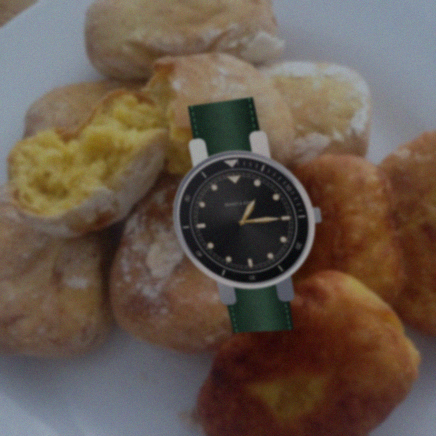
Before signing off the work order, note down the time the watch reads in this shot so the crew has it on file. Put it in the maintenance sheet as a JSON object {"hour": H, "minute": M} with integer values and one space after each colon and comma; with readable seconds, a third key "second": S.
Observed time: {"hour": 1, "minute": 15}
